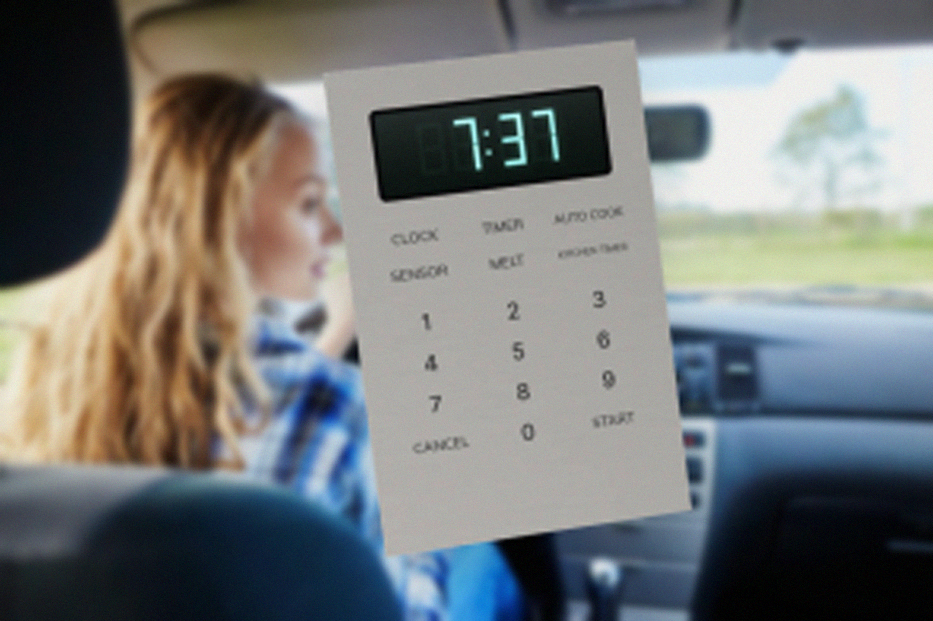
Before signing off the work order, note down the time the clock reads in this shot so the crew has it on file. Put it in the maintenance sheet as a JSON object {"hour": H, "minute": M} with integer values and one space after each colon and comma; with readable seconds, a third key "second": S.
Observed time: {"hour": 7, "minute": 37}
